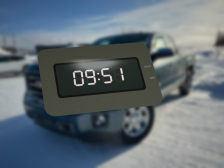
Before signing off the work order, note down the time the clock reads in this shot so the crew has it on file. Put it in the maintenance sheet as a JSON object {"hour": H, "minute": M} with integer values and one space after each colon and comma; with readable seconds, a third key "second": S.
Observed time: {"hour": 9, "minute": 51}
